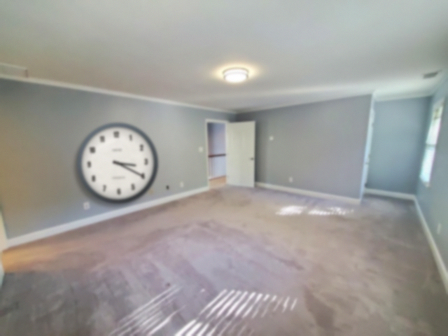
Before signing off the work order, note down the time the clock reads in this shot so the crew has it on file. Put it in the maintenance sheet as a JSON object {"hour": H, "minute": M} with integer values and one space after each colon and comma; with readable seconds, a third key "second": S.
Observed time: {"hour": 3, "minute": 20}
